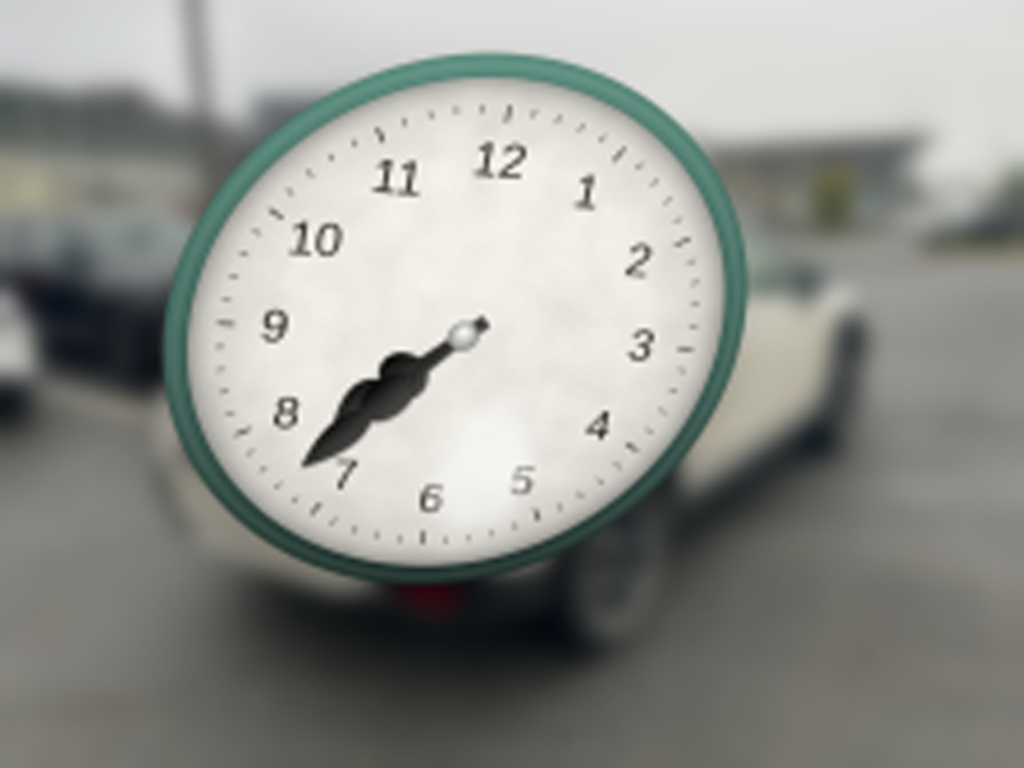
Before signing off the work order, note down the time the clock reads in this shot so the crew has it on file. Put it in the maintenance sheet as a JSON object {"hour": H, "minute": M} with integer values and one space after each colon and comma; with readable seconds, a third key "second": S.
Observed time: {"hour": 7, "minute": 37}
